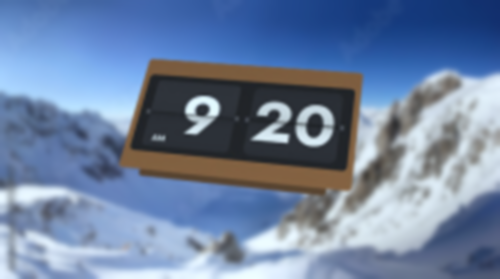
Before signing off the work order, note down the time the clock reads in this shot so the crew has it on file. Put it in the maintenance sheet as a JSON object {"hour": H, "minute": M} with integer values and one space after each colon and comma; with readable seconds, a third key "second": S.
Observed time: {"hour": 9, "minute": 20}
